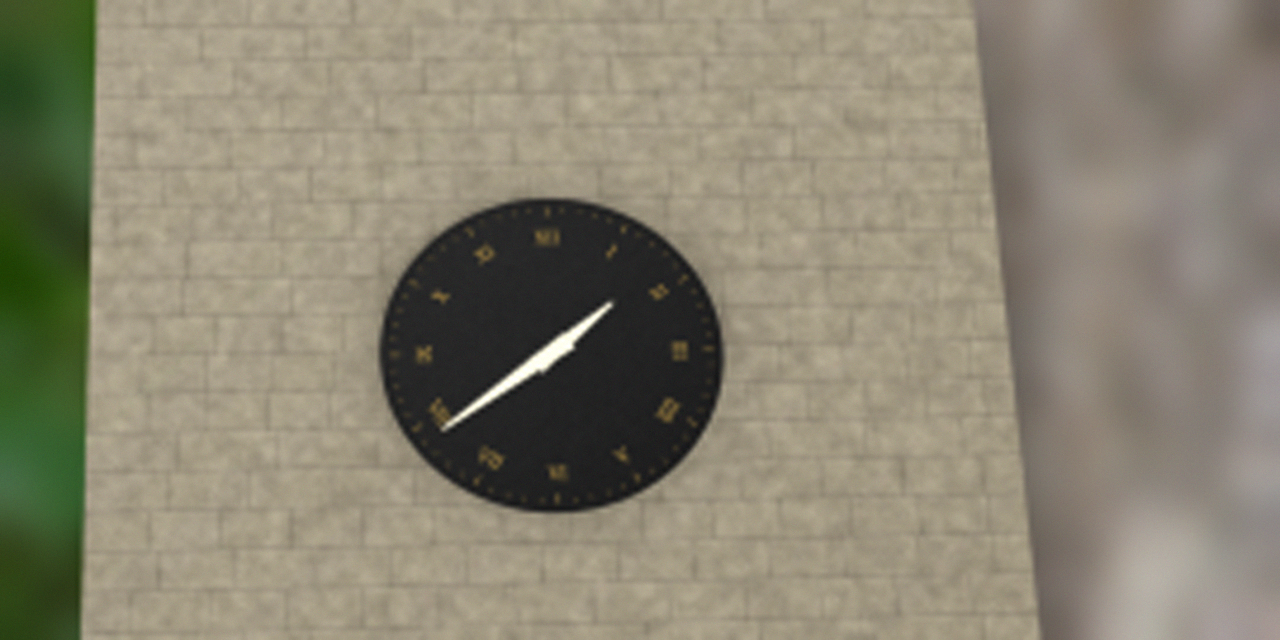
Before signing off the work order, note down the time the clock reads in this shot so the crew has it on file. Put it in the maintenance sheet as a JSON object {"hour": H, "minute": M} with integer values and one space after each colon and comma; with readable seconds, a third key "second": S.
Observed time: {"hour": 1, "minute": 39}
